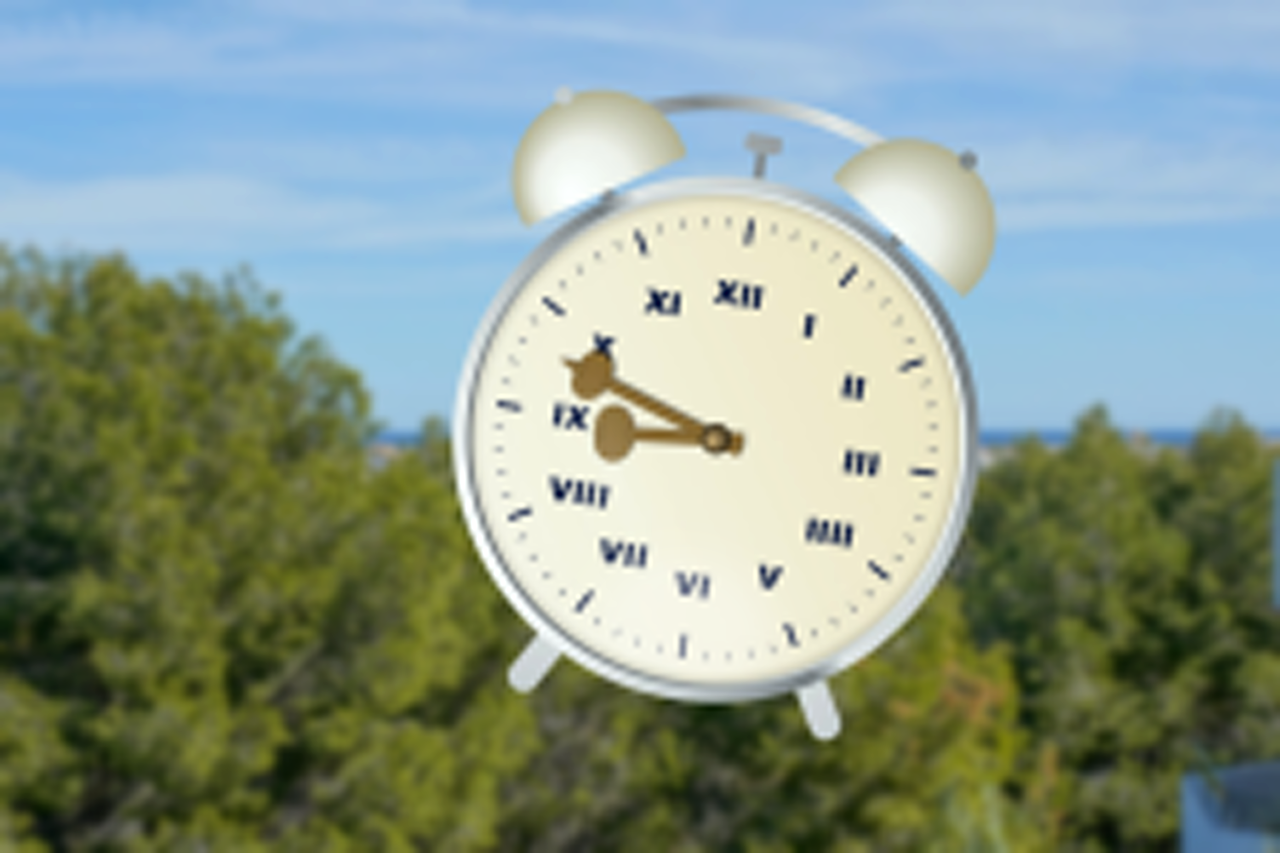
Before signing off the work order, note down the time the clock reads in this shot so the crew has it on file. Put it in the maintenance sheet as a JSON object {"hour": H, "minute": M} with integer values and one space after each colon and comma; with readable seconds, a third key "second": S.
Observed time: {"hour": 8, "minute": 48}
